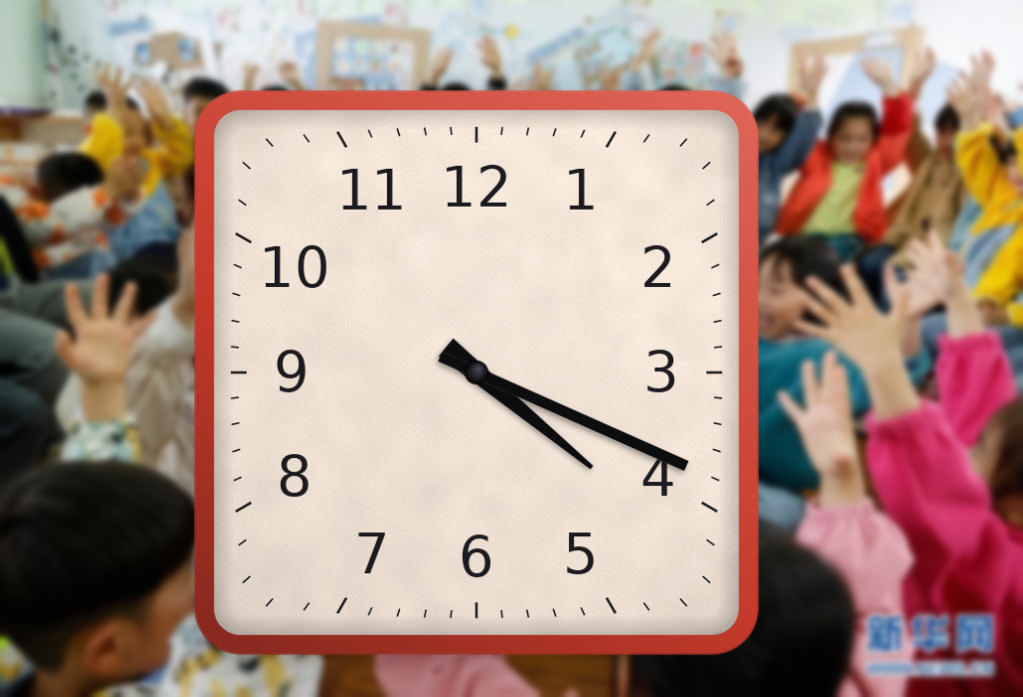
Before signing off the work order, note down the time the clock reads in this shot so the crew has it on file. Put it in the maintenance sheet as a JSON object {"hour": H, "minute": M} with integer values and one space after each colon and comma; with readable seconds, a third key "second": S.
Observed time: {"hour": 4, "minute": 19}
